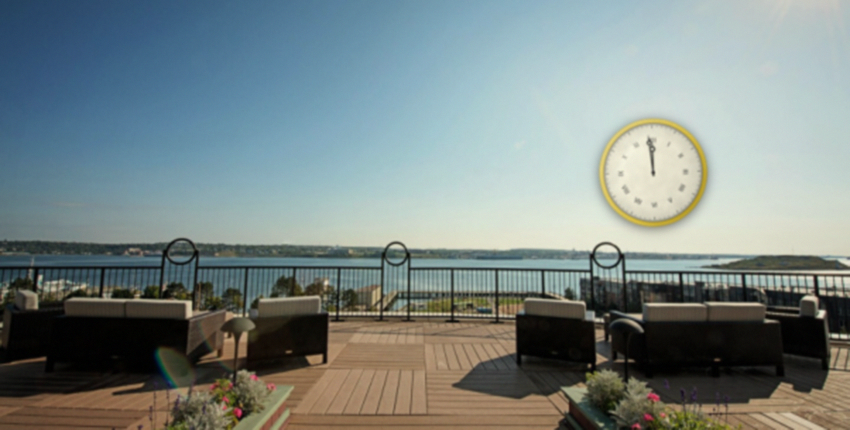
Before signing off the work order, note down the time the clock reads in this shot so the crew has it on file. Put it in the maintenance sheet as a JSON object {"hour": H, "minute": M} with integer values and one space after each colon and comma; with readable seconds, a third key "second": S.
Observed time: {"hour": 11, "minute": 59}
